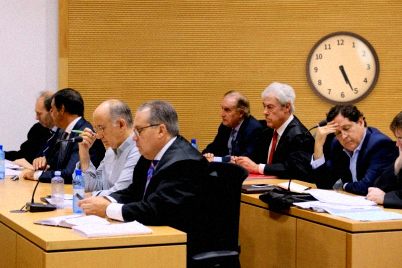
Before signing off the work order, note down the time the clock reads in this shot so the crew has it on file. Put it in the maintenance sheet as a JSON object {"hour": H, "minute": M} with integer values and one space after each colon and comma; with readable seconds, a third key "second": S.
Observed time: {"hour": 5, "minute": 26}
